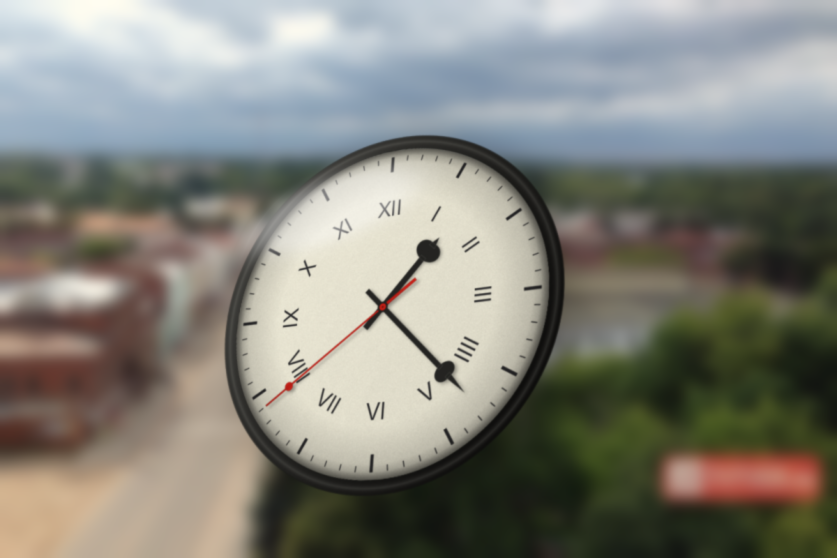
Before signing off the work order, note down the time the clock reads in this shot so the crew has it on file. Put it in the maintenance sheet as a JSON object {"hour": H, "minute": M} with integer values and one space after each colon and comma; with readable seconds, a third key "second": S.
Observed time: {"hour": 1, "minute": 22, "second": 39}
